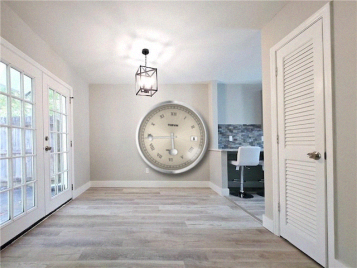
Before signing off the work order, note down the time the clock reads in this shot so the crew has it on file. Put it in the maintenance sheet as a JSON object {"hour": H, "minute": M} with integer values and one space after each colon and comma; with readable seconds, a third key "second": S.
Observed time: {"hour": 5, "minute": 44}
